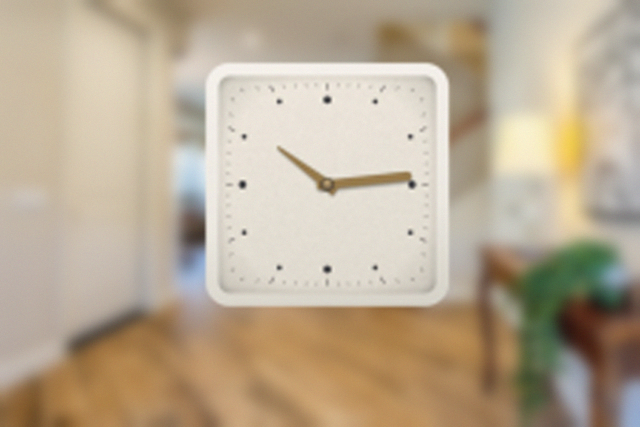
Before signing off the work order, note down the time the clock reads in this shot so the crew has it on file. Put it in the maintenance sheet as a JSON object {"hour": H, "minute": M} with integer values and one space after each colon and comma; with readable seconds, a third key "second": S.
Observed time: {"hour": 10, "minute": 14}
